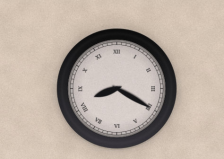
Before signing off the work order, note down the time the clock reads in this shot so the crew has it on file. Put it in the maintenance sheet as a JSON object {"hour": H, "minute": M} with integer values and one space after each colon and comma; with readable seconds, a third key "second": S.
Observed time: {"hour": 8, "minute": 20}
